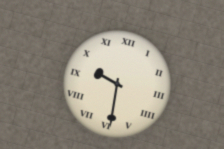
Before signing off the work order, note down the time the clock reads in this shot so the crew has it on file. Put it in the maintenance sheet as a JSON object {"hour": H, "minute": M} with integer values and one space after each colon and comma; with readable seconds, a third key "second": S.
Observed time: {"hour": 9, "minute": 29}
